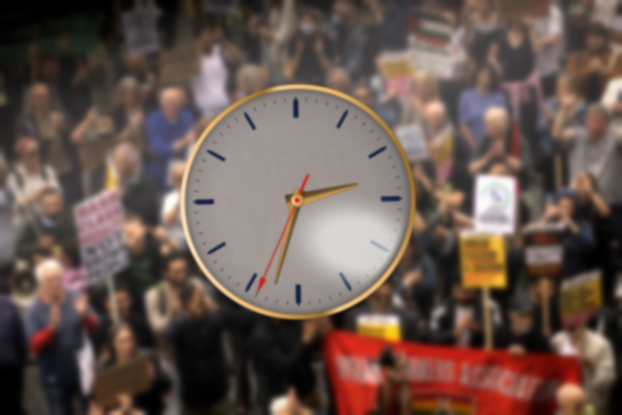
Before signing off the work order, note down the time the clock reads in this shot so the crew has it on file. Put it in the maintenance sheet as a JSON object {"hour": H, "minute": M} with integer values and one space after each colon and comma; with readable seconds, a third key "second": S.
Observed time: {"hour": 2, "minute": 32, "second": 34}
